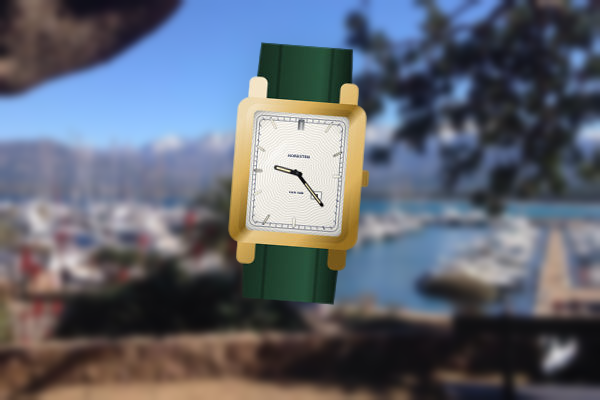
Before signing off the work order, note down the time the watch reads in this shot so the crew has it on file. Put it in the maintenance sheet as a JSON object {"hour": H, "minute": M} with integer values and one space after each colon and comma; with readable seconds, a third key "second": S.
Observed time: {"hour": 9, "minute": 23}
